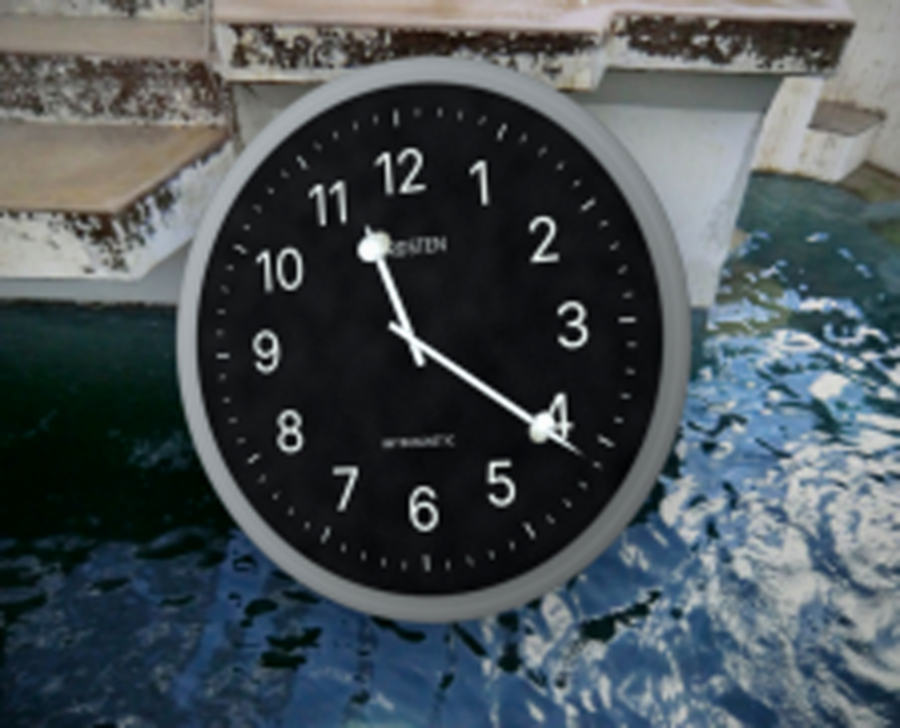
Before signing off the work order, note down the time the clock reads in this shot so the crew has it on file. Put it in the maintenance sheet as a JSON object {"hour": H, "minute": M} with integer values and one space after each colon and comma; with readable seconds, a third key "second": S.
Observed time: {"hour": 11, "minute": 21}
